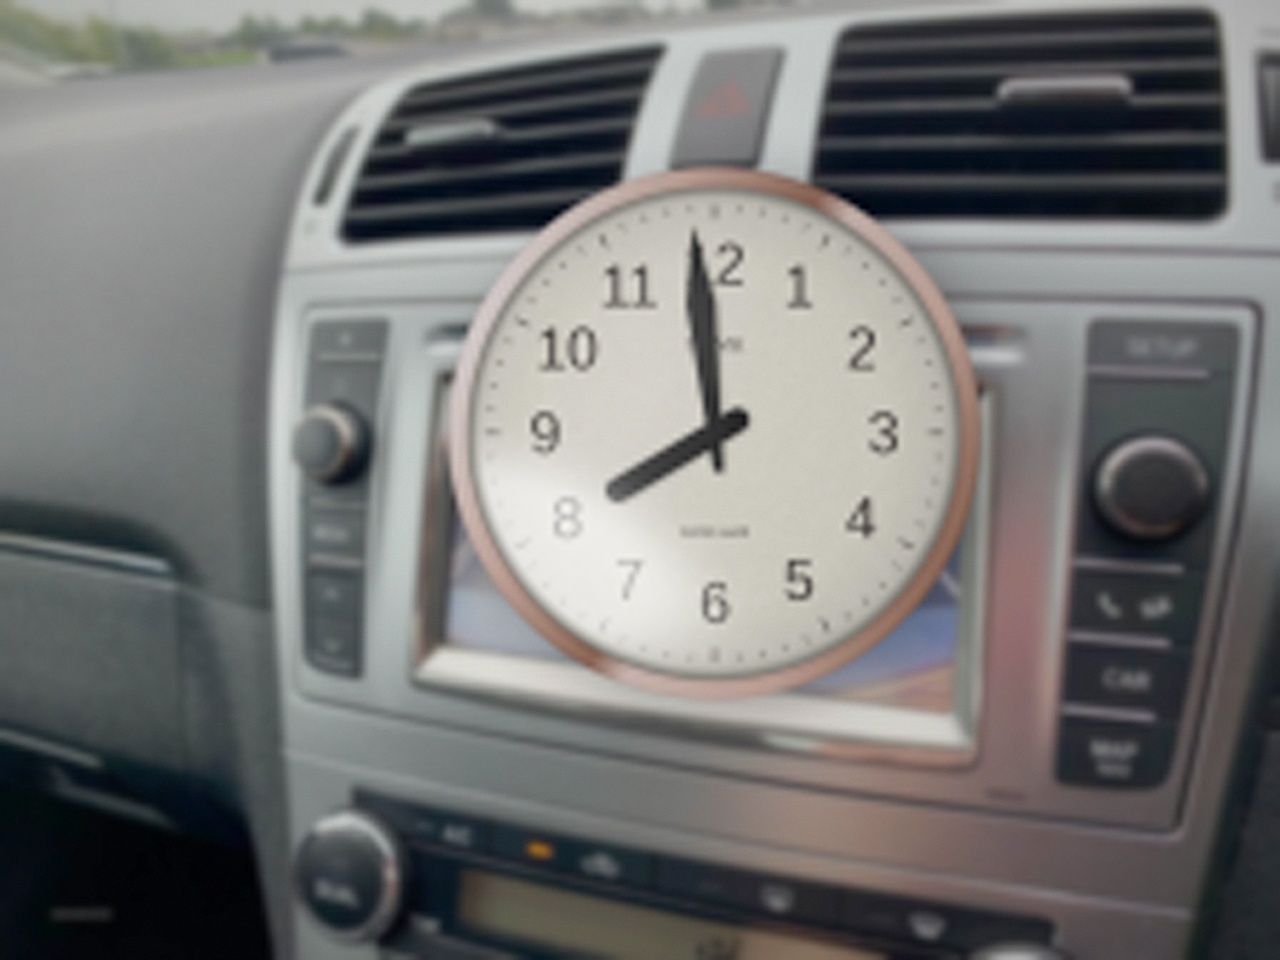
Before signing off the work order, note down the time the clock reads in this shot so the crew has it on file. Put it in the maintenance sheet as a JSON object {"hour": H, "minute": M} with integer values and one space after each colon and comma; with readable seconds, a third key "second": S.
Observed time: {"hour": 7, "minute": 59}
